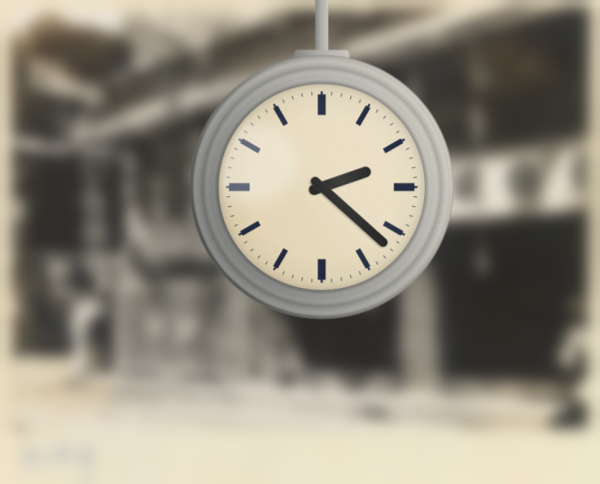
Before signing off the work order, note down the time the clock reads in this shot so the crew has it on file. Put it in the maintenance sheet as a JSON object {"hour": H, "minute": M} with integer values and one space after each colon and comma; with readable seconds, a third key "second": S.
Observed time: {"hour": 2, "minute": 22}
